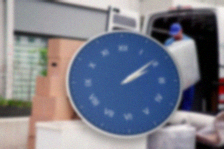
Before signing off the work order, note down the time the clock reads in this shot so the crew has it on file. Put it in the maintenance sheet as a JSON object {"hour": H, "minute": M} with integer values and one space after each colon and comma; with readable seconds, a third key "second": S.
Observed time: {"hour": 2, "minute": 9}
